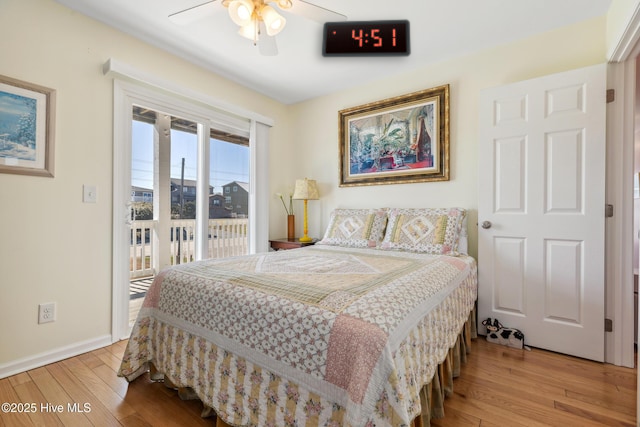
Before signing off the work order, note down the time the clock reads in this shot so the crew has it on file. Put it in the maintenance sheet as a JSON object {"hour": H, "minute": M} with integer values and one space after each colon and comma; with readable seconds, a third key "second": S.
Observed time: {"hour": 4, "minute": 51}
